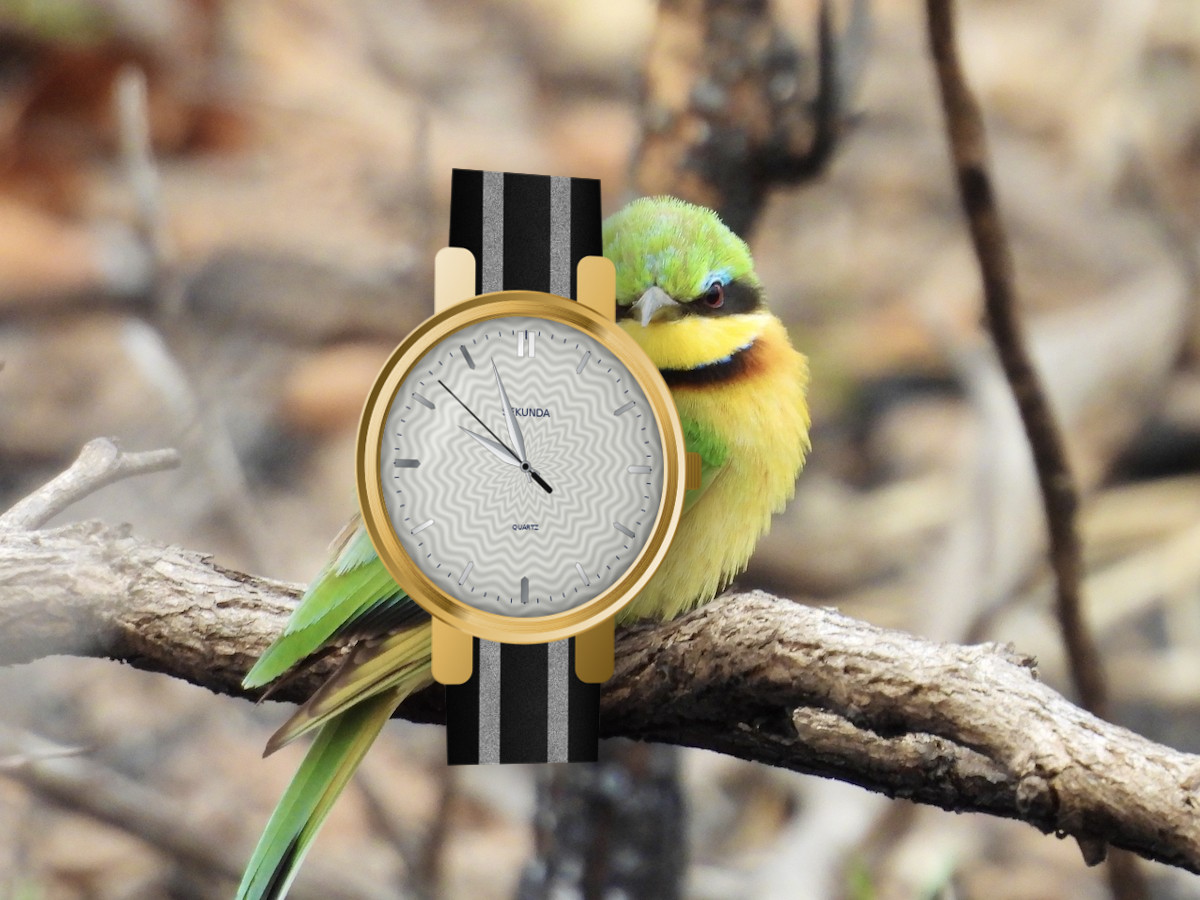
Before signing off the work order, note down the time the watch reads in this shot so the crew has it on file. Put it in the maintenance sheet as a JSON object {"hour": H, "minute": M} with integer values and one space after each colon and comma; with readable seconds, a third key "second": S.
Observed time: {"hour": 9, "minute": 56, "second": 52}
